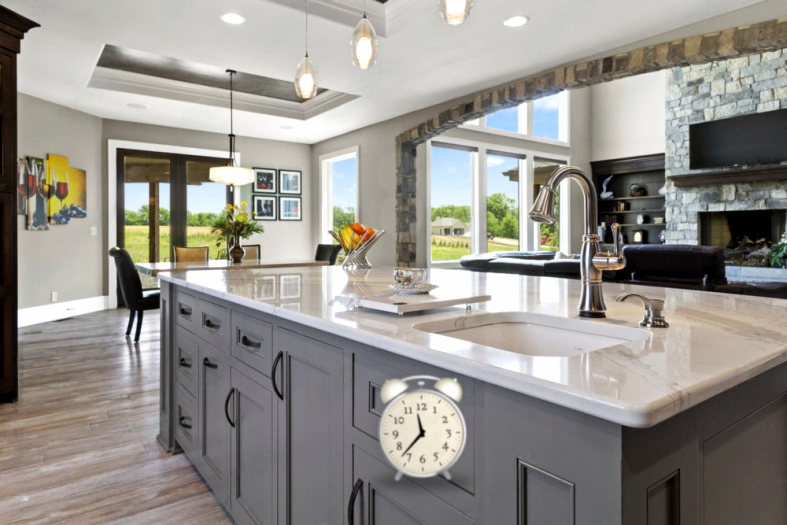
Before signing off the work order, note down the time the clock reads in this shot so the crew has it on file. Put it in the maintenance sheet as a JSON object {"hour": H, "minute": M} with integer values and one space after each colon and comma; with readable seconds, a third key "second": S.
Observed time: {"hour": 11, "minute": 37}
